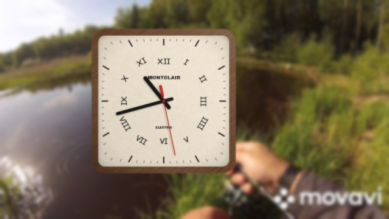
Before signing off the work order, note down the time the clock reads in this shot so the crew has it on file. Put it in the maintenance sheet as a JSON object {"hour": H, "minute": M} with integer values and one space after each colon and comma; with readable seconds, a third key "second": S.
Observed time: {"hour": 10, "minute": 42, "second": 28}
